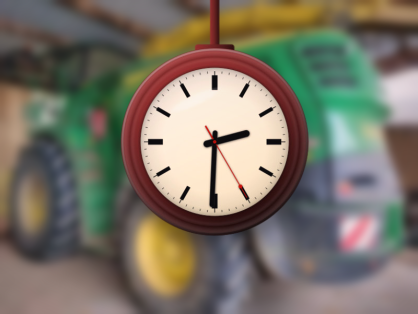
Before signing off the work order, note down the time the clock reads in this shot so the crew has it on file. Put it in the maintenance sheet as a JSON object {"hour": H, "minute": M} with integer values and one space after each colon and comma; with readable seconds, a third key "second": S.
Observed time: {"hour": 2, "minute": 30, "second": 25}
